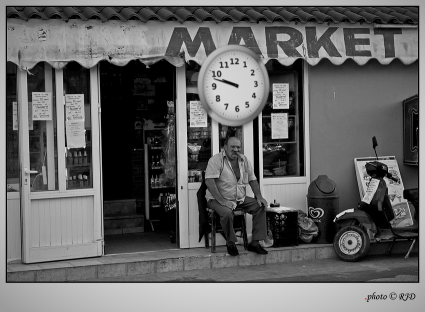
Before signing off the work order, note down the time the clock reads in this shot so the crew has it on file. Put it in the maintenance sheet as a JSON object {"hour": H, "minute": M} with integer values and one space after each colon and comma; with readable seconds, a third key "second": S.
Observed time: {"hour": 9, "minute": 48}
